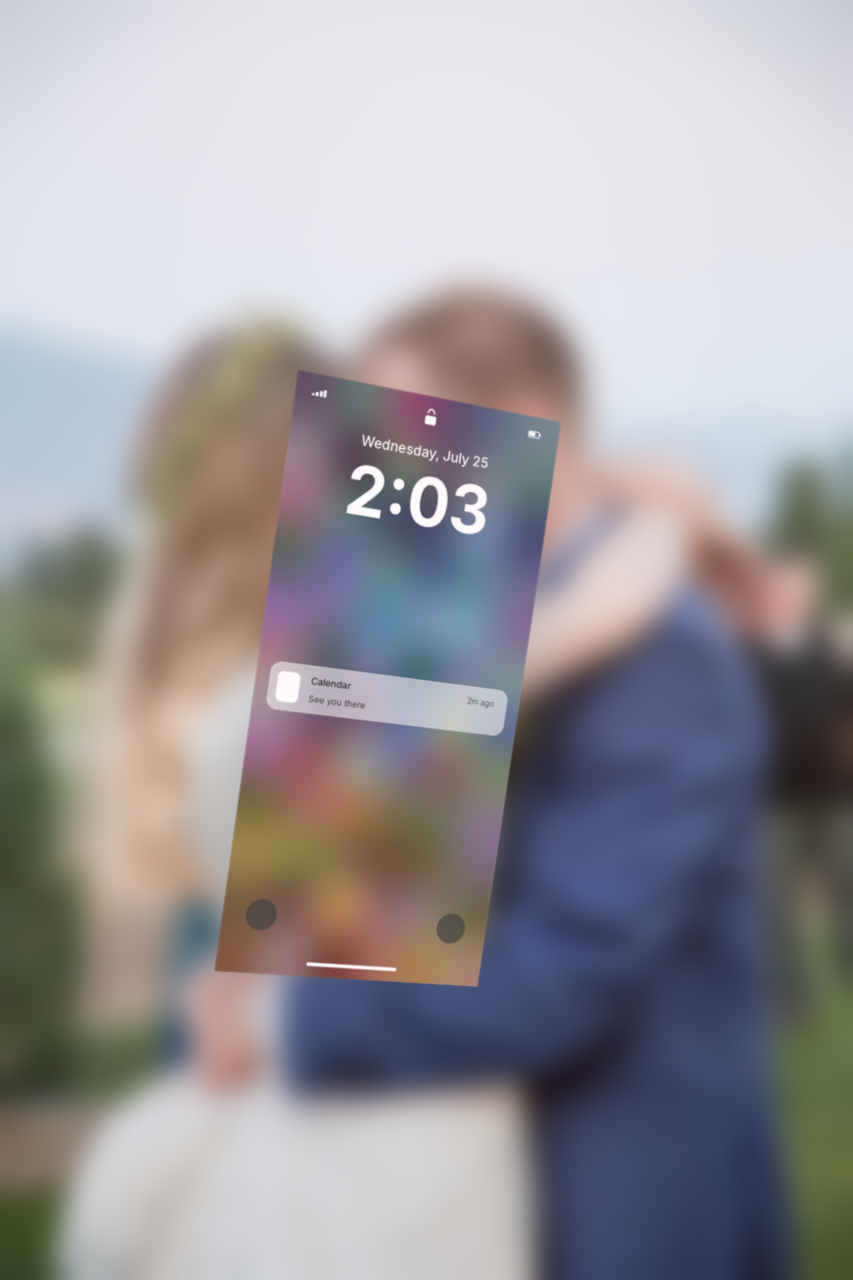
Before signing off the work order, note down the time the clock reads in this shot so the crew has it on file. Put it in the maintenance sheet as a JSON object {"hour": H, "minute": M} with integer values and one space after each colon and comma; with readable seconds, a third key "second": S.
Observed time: {"hour": 2, "minute": 3}
